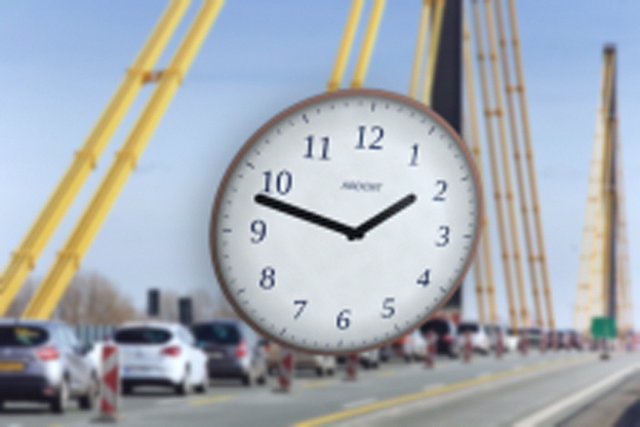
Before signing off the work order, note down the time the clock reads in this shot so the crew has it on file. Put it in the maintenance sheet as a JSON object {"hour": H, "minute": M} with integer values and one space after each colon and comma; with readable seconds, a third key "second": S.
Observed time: {"hour": 1, "minute": 48}
